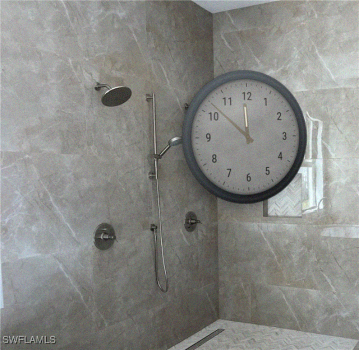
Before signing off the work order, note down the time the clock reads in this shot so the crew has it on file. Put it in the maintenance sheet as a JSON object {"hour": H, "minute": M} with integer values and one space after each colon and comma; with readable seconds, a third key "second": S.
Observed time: {"hour": 11, "minute": 52}
